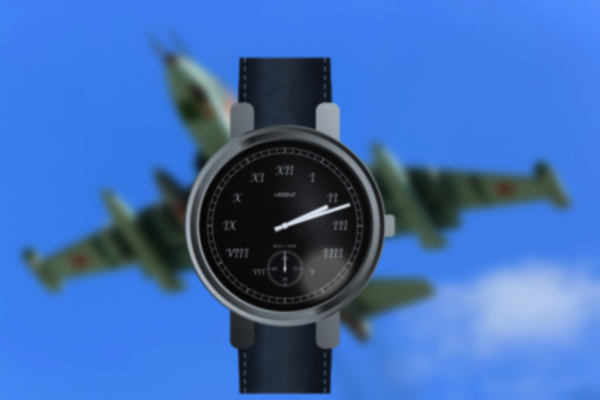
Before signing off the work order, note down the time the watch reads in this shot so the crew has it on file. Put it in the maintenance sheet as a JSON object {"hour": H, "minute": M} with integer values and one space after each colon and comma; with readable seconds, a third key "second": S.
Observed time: {"hour": 2, "minute": 12}
